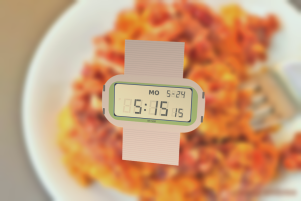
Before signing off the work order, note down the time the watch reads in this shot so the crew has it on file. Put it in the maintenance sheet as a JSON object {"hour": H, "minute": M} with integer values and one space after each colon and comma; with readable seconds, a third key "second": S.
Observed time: {"hour": 5, "minute": 15, "second": 15}
